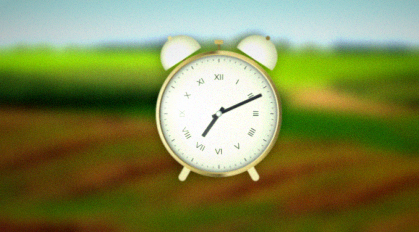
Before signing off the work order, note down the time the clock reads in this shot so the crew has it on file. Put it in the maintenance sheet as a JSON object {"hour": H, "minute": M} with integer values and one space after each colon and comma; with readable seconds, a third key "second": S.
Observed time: {"hour": 7, "minute": 11}
